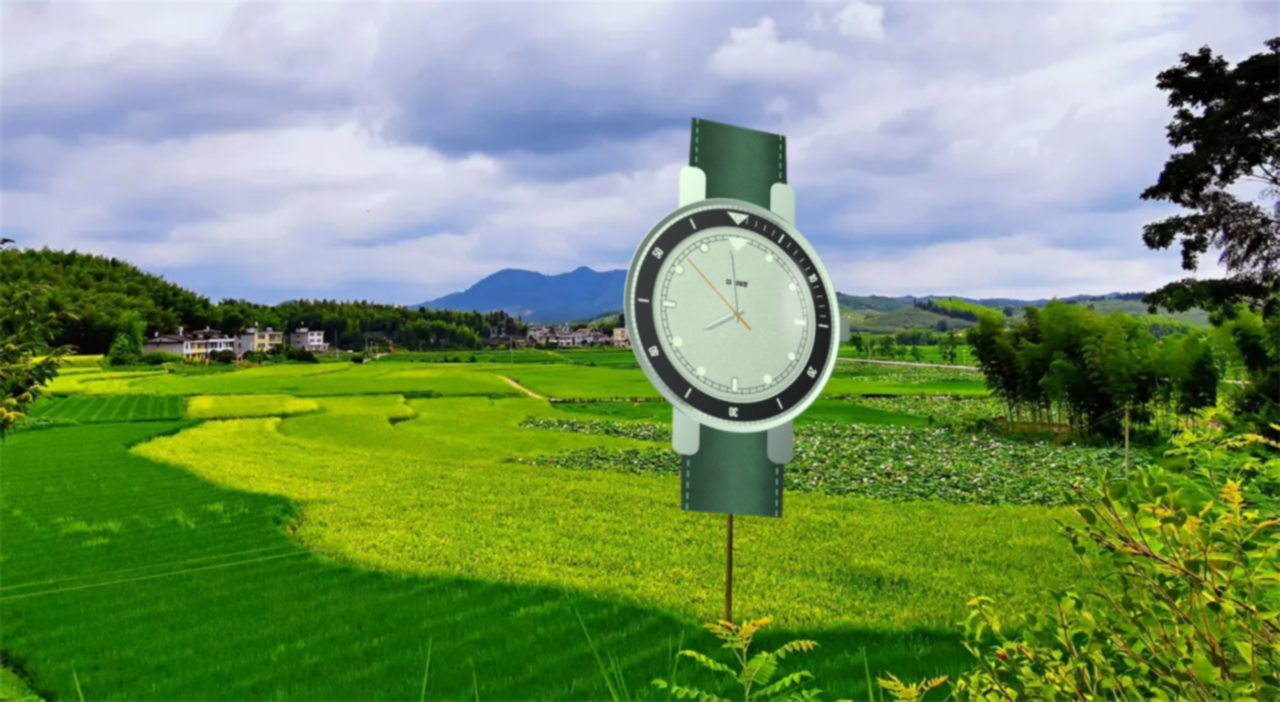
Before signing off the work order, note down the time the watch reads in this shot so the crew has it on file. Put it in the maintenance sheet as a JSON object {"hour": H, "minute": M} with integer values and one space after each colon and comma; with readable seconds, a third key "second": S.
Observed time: {"hour": 7, "minute": 58, "second": 52}
